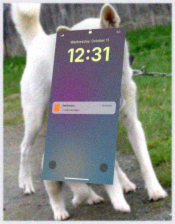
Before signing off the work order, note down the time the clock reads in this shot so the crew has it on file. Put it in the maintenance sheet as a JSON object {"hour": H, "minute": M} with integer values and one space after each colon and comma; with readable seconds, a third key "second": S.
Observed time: {"hour": 12, "minute": 31}
